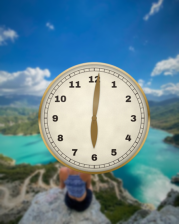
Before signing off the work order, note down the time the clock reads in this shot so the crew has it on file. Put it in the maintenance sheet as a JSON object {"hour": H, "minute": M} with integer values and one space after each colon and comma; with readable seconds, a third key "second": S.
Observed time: {"hour": 6, "minute": 1}
